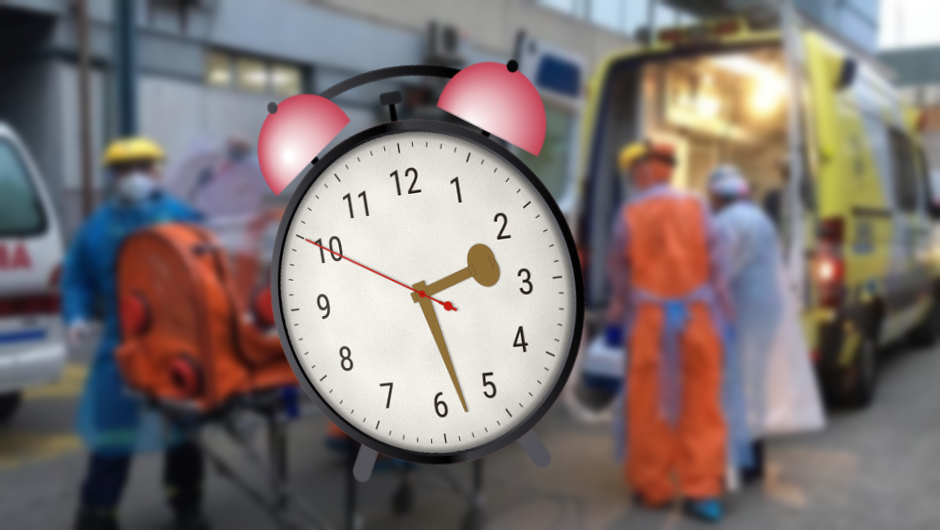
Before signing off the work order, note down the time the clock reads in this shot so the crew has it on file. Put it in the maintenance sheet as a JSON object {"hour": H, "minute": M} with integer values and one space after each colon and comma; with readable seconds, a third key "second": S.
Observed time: {"hour": 2, "minute": 27, "second": 50}
